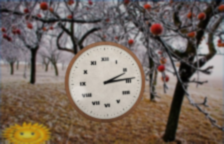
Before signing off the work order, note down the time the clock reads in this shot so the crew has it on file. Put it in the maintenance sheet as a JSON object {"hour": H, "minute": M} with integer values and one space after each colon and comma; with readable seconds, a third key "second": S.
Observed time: {"hour": 2, "minute": 14}
